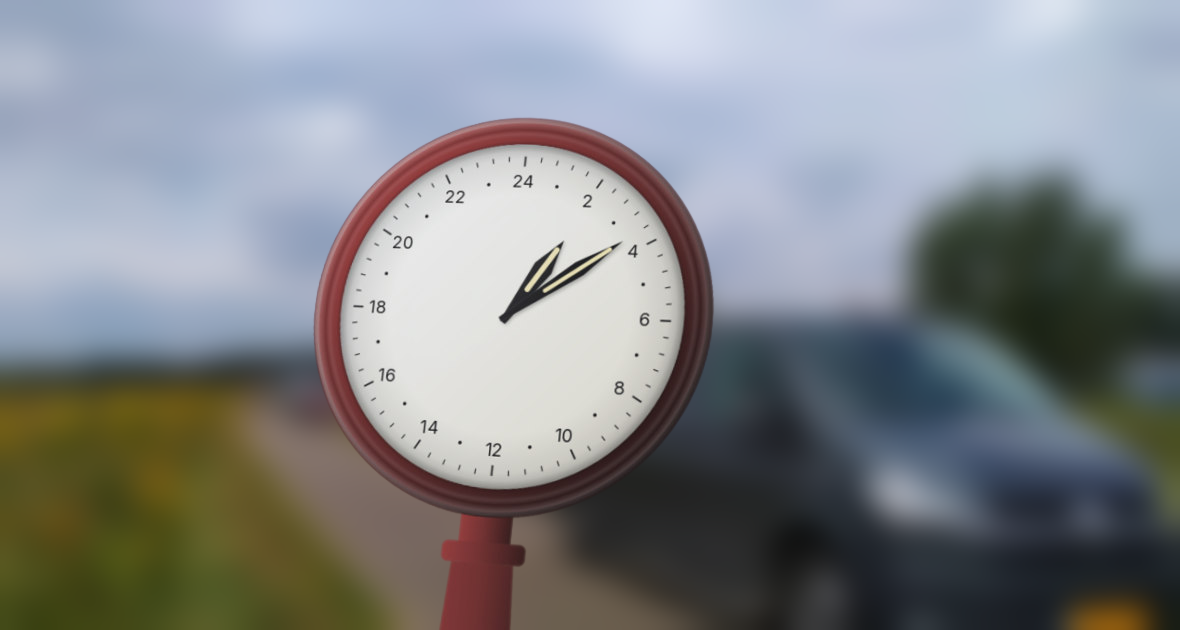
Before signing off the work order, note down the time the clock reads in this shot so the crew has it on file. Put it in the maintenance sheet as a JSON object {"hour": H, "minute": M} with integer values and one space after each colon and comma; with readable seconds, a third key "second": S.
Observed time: {"hour": 2, "minute": 9}
